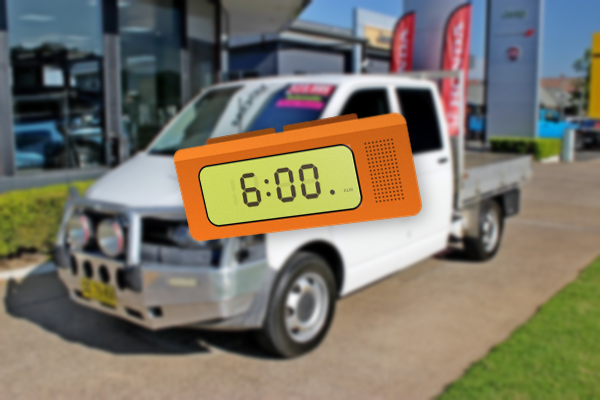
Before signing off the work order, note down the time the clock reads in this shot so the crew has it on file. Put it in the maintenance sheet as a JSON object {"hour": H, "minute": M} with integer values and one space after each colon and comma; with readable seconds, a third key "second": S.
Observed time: {"hour": 6, "minute": 0}
